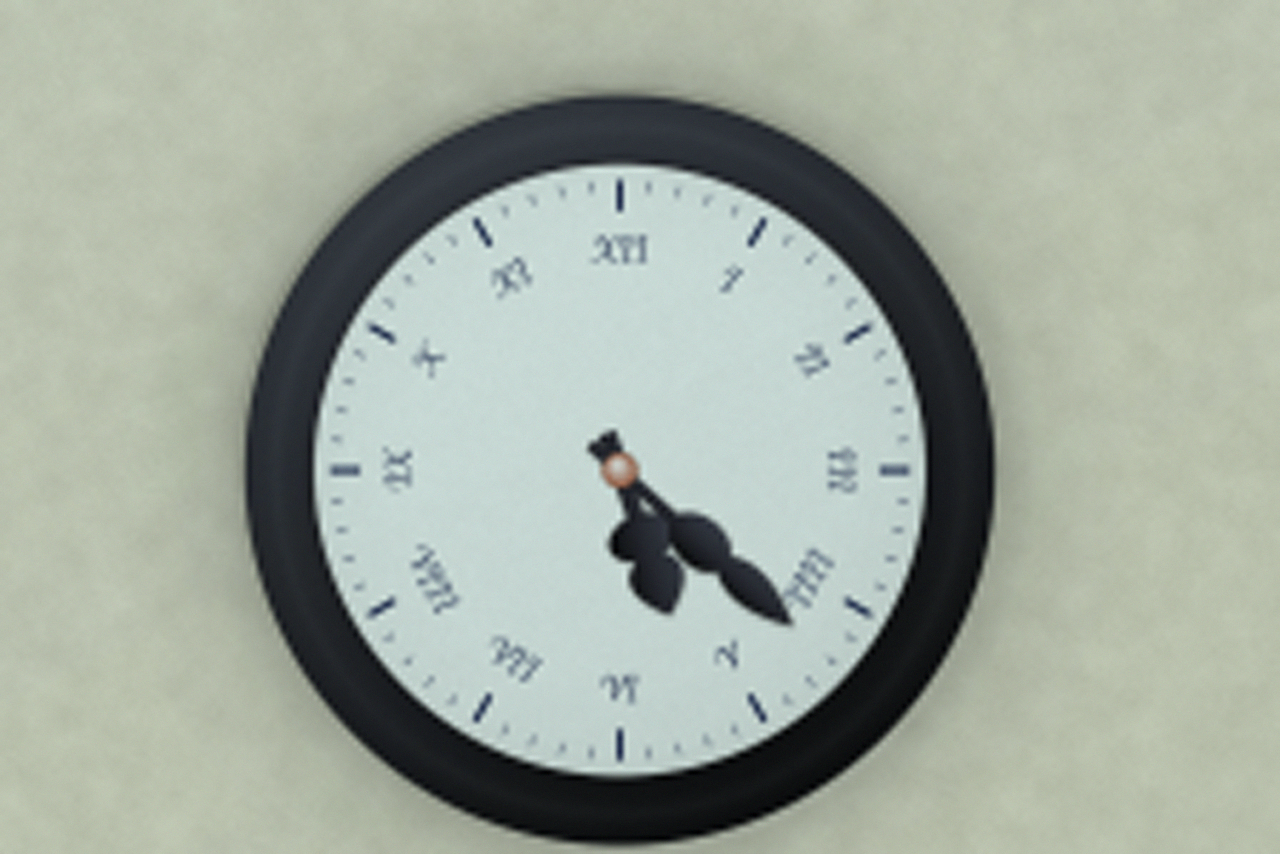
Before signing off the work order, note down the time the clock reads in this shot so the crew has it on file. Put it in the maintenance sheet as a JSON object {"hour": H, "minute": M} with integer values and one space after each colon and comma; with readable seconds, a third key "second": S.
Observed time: {"hour": 5, "minute": 22}
